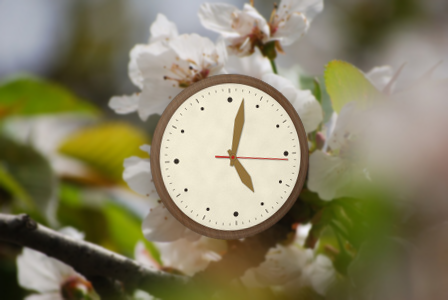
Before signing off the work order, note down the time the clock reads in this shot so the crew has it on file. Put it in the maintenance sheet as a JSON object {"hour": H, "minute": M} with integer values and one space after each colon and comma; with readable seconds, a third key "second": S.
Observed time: {"hour": 5, "minute": 2, "second": 16}
